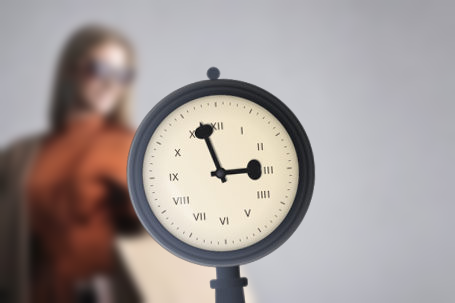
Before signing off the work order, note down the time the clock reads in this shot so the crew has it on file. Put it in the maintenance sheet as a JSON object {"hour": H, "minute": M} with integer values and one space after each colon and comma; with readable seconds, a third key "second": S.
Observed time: {"hour": 2, "minute": 57}
